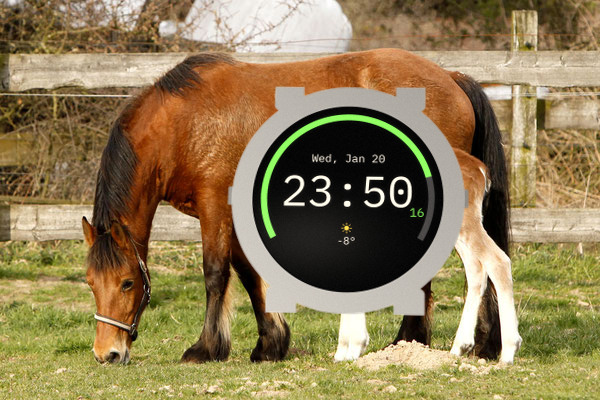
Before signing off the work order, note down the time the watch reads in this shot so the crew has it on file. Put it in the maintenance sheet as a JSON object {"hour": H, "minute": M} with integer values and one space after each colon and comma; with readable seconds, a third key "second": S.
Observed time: {"hour": 23, "minute": 50, "second": 16}
